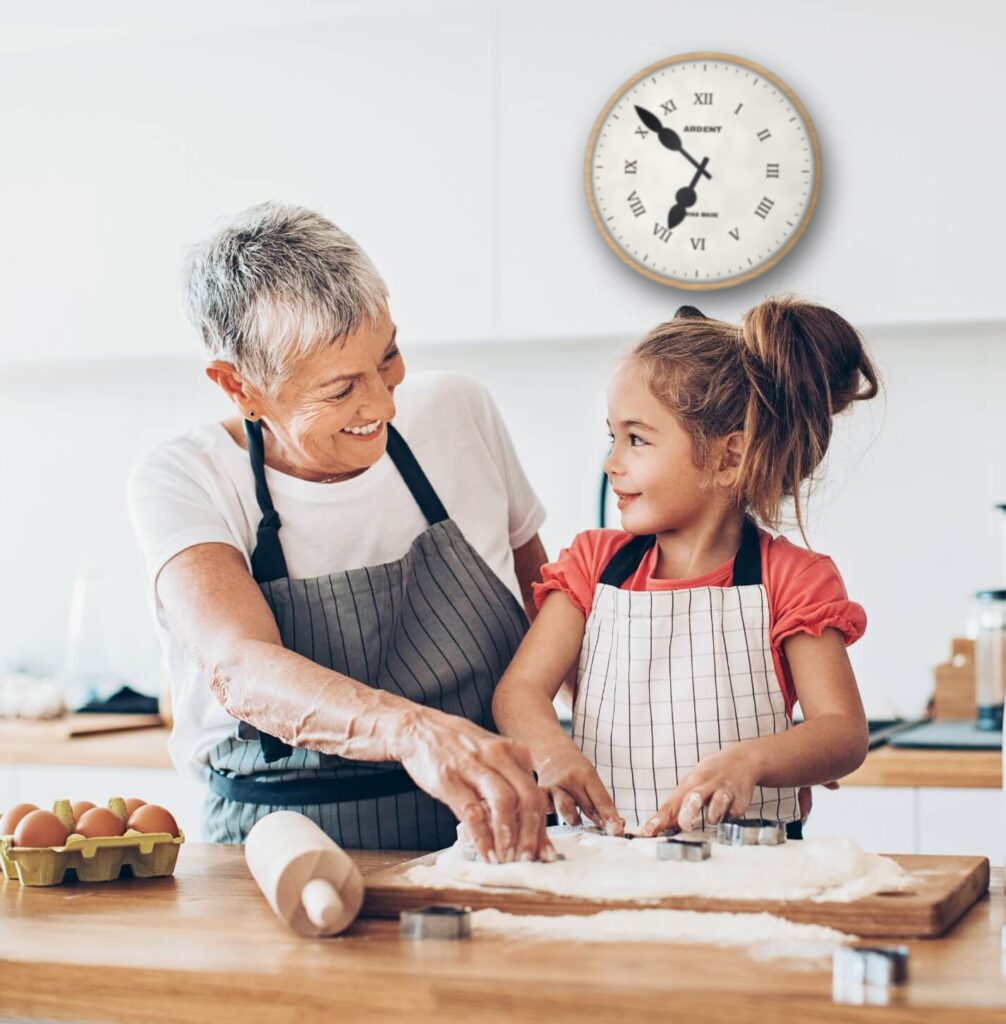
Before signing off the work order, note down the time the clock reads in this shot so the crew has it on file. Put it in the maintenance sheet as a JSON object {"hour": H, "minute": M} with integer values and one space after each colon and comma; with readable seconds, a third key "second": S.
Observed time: {"hour": 6, "minute": 52}
